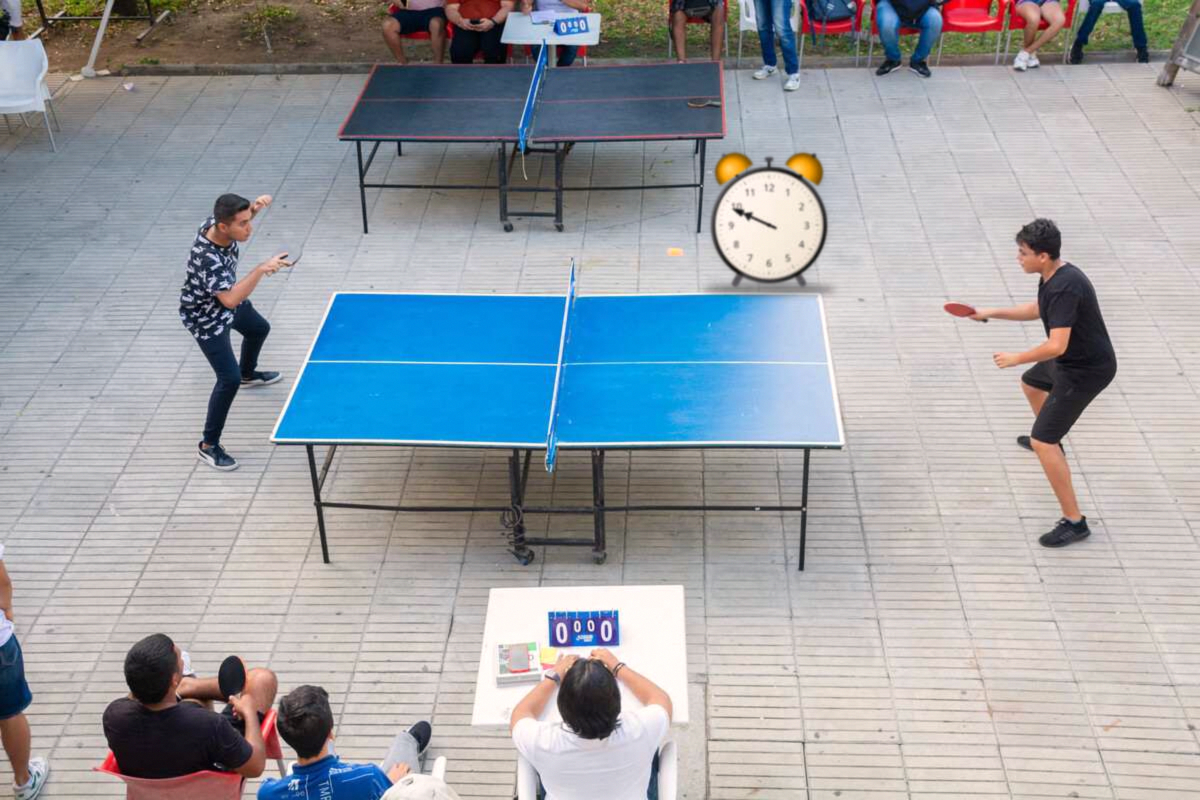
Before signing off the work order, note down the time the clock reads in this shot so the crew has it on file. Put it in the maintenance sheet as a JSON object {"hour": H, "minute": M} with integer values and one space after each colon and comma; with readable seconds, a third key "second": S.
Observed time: {"hour": 9, "minute": 49}
